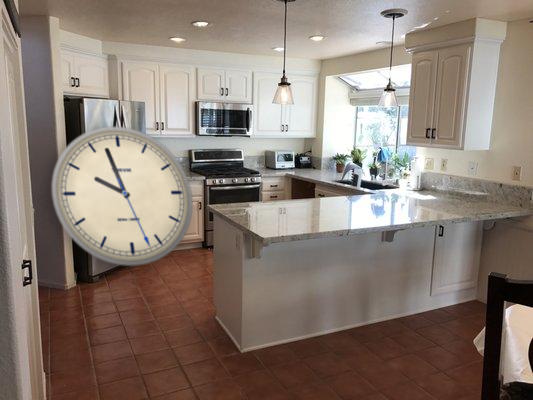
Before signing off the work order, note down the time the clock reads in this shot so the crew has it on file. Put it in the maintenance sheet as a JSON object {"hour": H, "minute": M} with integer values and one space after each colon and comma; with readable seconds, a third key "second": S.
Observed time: {"hour": 9, "minute": 57, "second": 27}
